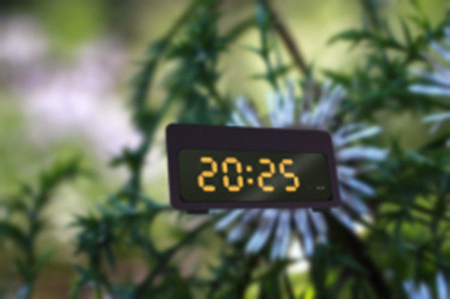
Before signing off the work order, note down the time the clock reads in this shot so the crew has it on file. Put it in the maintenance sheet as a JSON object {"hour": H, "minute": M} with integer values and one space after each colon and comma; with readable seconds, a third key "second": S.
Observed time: {"hour": 20, "minute": 25}
